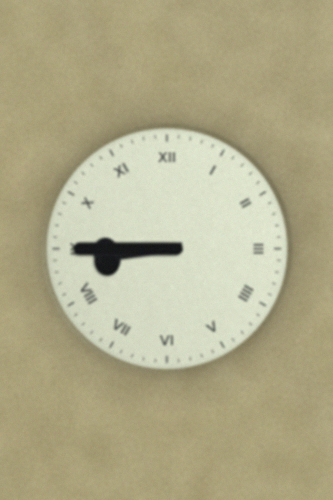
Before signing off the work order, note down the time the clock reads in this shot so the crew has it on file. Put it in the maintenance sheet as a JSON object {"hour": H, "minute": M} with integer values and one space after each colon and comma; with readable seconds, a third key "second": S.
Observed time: {"hour": 8, "minute": 45}
